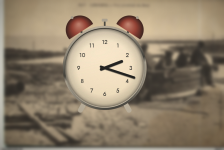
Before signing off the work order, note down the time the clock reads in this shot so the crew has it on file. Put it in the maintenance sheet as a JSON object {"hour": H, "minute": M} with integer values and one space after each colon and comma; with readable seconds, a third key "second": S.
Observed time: {"hour": 2, "minute": 18}
